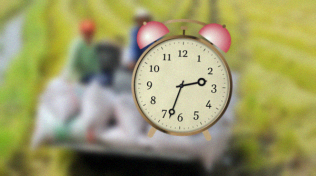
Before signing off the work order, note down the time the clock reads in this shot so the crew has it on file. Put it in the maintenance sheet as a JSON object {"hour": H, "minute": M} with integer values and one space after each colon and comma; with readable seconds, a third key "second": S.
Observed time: {"hour": 2, "minute": 33}
